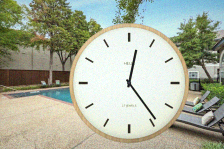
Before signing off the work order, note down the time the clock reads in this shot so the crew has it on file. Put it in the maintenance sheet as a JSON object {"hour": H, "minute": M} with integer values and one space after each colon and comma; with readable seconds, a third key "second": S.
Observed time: {"hour": 12, "minute": 24}
